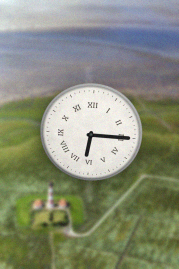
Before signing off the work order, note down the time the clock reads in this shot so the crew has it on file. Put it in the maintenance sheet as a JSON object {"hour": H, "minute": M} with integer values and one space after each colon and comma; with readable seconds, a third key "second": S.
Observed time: {"hour": 6, "minute": 15}
